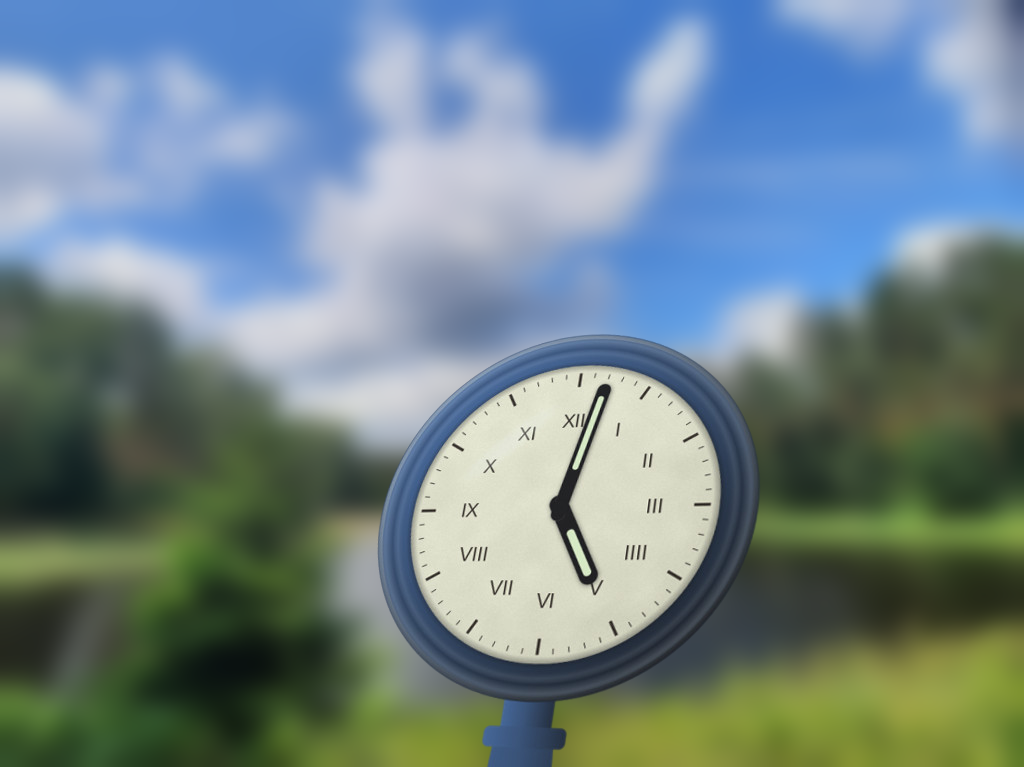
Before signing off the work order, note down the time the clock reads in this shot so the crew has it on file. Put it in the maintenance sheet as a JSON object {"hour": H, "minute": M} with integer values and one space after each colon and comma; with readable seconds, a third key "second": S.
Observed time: {"hour": 5, "minute": 2}
